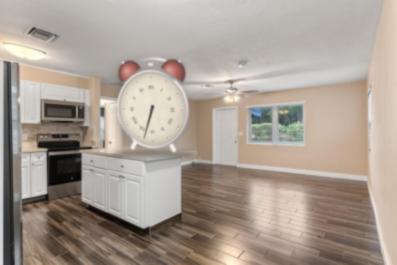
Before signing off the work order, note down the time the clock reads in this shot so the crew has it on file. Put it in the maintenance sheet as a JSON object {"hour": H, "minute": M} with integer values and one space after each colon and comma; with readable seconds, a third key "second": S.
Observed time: {"hour": 6, "minute": 33}
